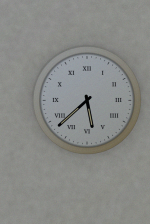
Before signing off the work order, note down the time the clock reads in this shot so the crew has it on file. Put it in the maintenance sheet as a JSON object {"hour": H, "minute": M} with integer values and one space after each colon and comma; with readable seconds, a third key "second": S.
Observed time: {"hour": 5, "minute": 38}
